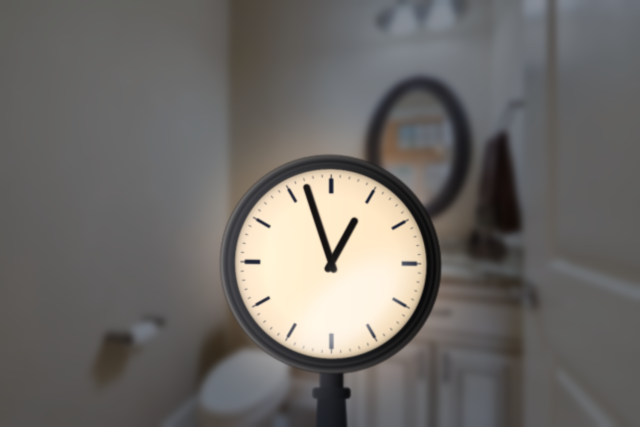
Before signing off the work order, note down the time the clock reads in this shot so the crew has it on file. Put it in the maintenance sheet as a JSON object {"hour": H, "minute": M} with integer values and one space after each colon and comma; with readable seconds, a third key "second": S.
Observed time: {"hour": 12, "minute": 57}
